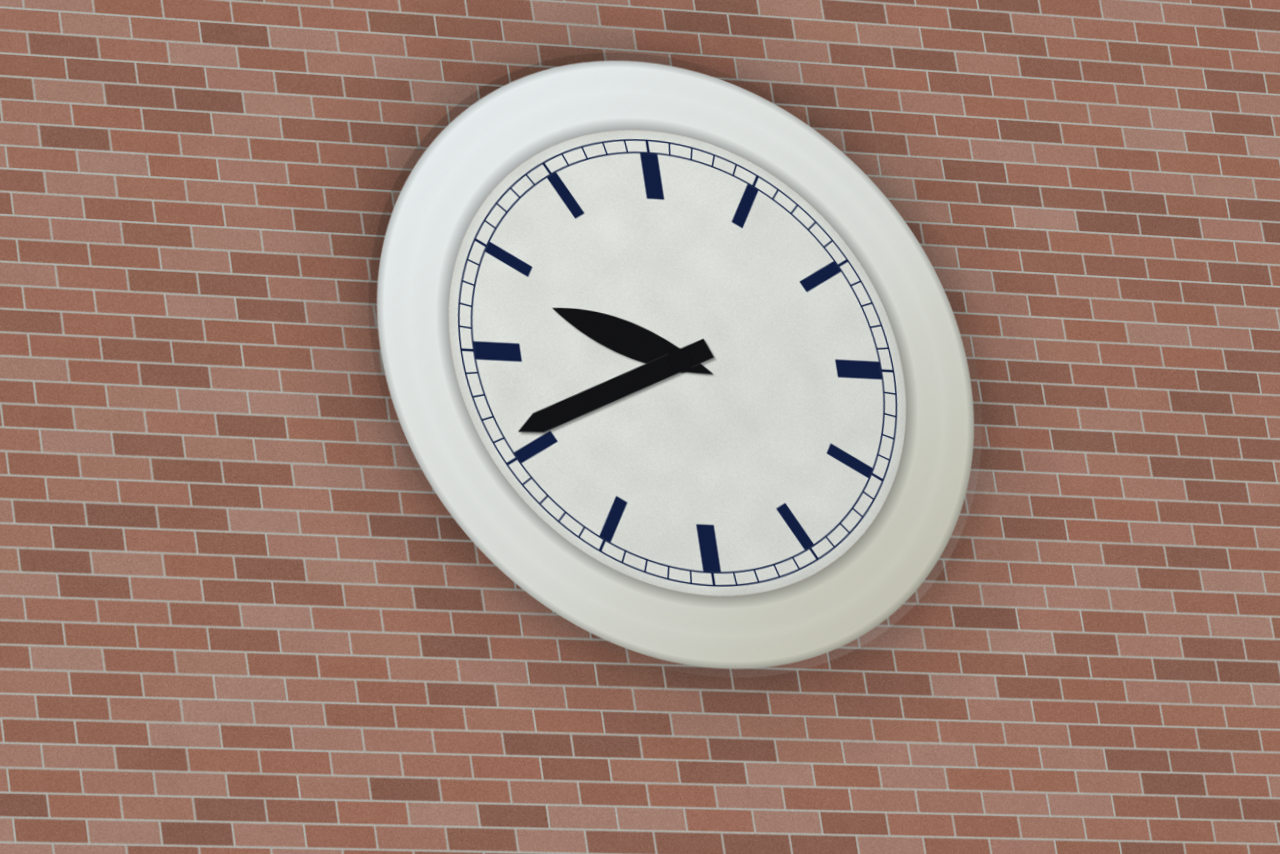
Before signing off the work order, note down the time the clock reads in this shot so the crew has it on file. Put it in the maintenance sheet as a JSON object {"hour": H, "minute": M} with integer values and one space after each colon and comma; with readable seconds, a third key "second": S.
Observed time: {"hour": 9, "minute": 41}
